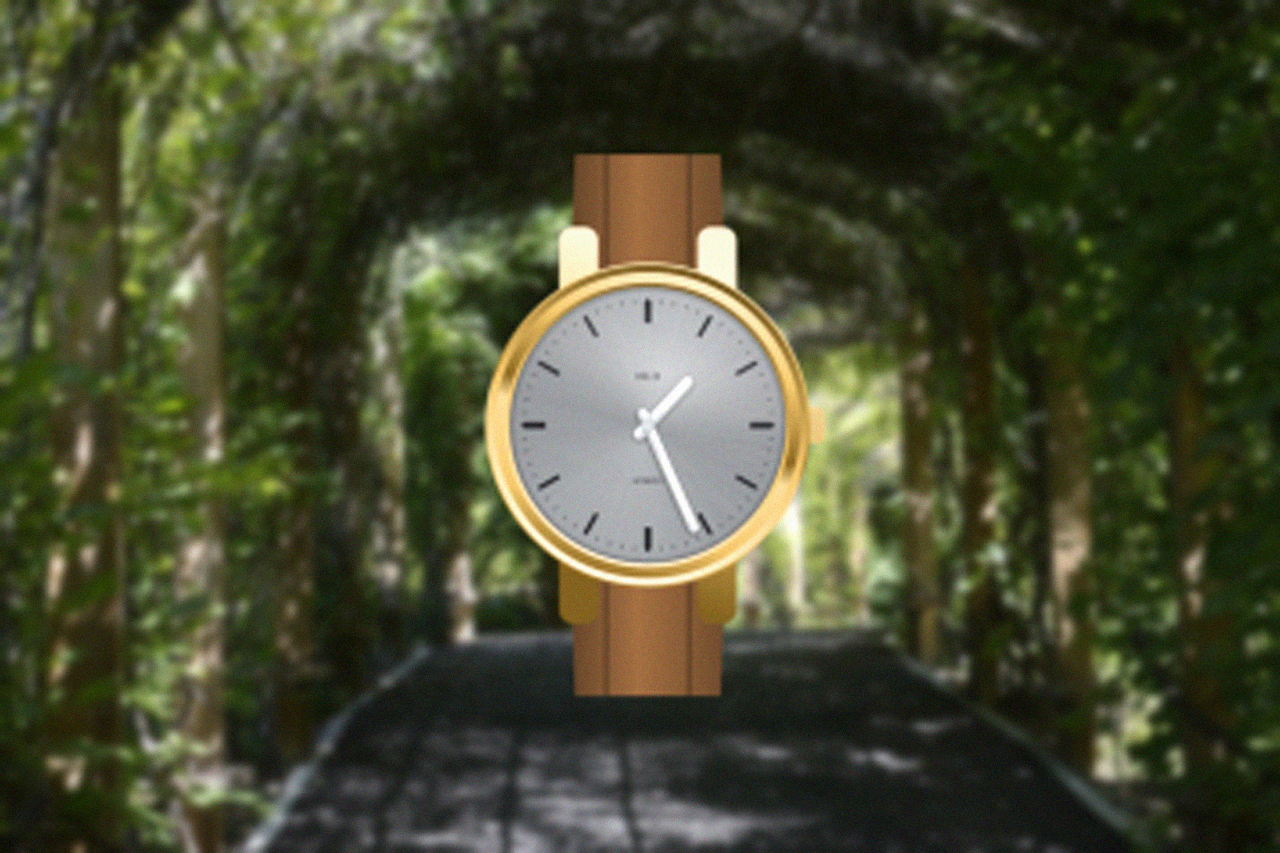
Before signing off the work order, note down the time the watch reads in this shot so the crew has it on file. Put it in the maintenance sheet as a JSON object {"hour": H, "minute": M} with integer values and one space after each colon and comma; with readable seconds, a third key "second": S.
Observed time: {"hour": 1, "minute": 26}
